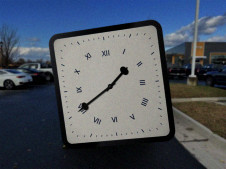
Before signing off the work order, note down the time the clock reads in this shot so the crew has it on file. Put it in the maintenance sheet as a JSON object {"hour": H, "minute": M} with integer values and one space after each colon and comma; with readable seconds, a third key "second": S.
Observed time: {"hour": 1, "minute": 40}
